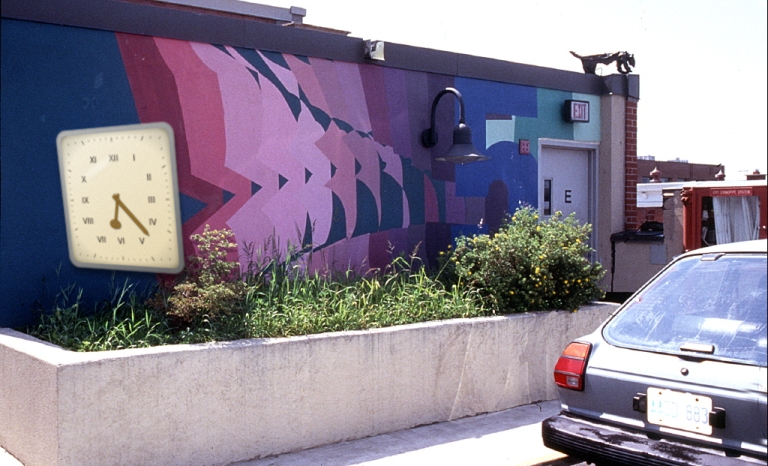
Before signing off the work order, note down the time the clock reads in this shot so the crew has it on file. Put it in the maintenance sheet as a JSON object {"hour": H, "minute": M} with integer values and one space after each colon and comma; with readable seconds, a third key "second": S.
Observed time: {"hour": 6, "minute": 23}
